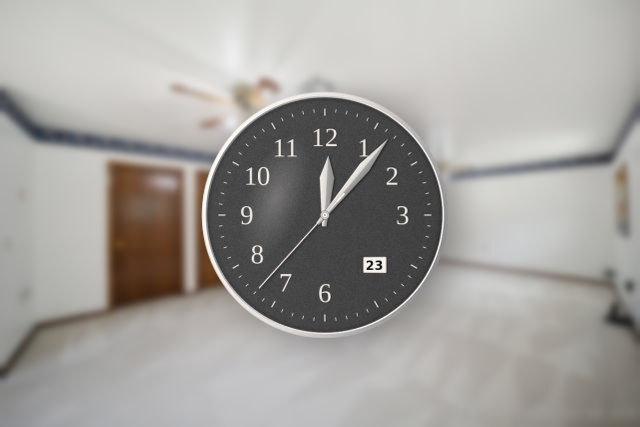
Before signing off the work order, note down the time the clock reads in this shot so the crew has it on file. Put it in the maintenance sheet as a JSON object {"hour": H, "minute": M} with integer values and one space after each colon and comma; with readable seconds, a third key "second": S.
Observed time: {"hour": 12, "minute": 6, "second": 37}
